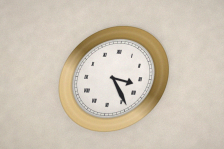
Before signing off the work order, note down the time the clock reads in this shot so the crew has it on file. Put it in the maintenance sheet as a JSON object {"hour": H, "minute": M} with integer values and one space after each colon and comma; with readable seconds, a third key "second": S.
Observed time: {"hour": 3, "minute": 24}
